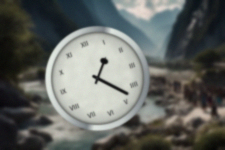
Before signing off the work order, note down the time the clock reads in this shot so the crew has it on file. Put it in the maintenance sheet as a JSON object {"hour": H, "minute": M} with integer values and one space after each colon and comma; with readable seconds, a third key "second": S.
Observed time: {"hour": 1, "minute": 23}
